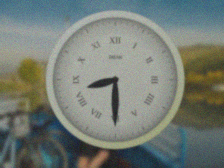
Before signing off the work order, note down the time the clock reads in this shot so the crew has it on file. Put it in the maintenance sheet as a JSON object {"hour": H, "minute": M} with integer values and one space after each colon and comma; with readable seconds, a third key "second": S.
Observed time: {"hour": 8, "minute": 30}
